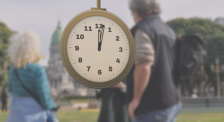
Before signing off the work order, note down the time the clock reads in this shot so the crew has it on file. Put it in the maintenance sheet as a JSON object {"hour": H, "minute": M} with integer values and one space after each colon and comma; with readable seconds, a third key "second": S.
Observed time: {"hour": 12, "minute": 2}
